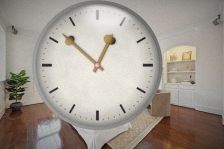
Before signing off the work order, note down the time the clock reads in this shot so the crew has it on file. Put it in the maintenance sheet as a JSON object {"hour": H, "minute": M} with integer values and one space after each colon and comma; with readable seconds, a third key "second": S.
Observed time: {"hour": 12, "minute": 52}
